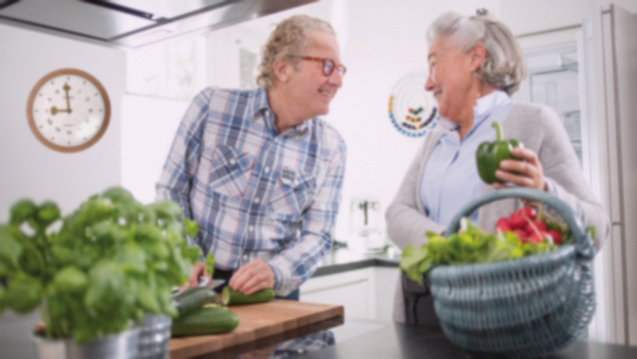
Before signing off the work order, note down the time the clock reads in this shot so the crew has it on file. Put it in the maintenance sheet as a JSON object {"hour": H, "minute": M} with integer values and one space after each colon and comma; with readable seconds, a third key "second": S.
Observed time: {"hour": 8, "minute": 59}
